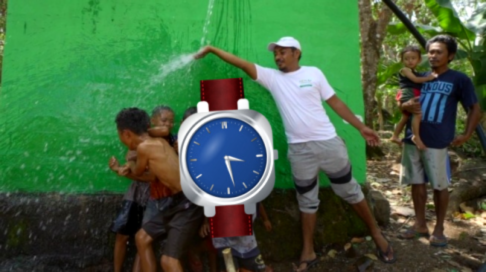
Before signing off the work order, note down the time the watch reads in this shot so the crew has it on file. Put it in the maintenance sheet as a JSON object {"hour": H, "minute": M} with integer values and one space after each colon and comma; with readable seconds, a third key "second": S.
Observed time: {"hour": 3, "minute": 28}
